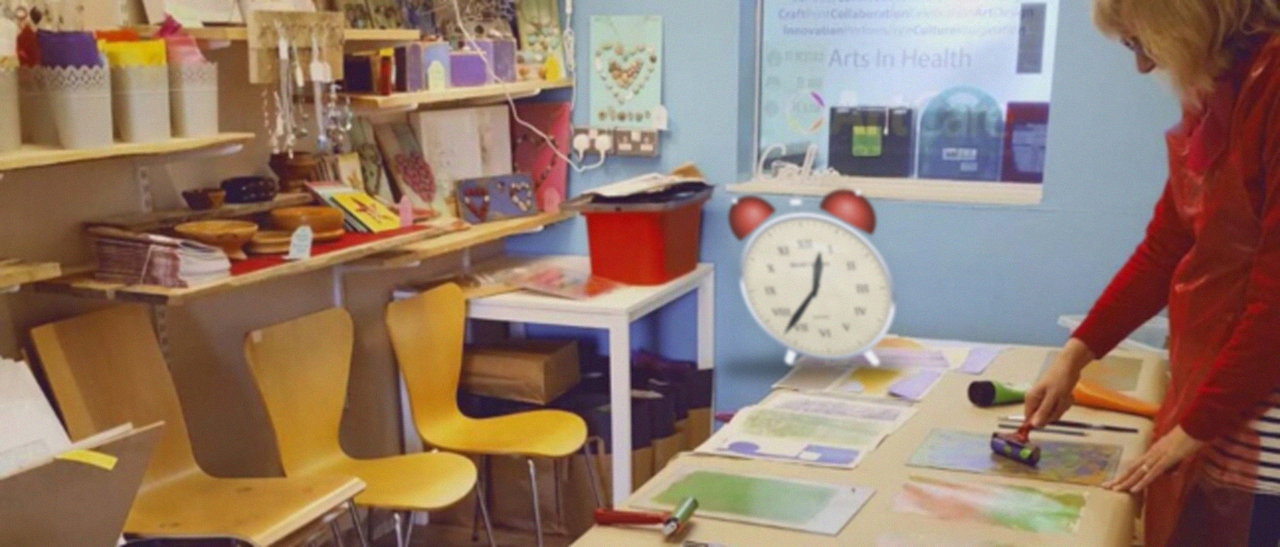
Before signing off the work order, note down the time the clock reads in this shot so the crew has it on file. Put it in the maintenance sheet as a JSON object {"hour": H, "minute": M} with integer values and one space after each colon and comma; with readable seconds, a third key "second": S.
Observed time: {"hour": 12, "minute": 37}
